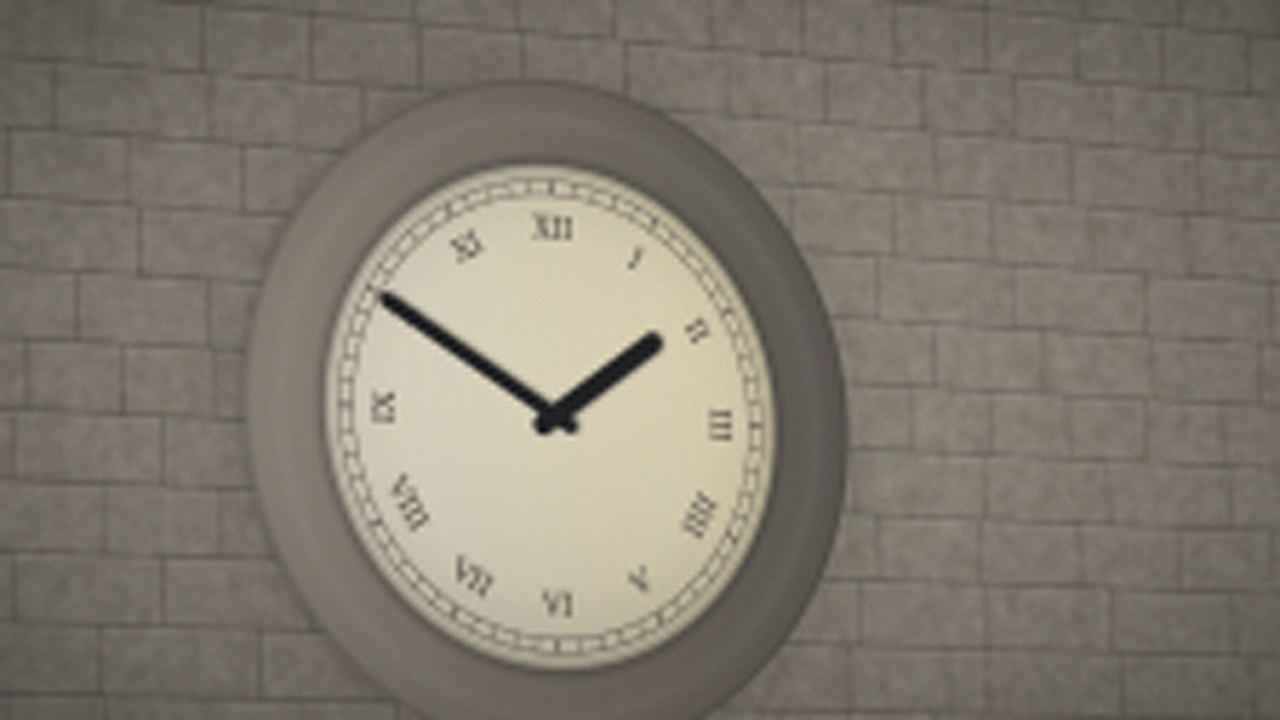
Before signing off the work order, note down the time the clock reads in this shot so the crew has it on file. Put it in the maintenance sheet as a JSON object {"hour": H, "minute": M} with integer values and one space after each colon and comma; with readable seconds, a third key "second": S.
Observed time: {"hour": 1, "minute": 50}
